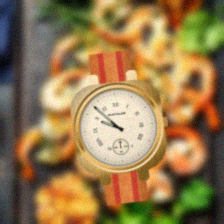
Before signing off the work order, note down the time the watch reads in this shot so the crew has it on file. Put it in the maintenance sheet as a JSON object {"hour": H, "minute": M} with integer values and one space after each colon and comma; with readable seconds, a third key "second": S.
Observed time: {"hour": 9, "minute": 53}
